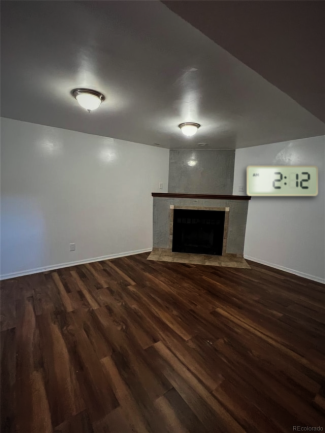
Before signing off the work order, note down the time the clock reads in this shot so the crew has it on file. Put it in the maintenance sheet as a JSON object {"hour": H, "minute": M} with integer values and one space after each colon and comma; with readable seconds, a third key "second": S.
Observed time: {"hour": 2, "minute": 12}
